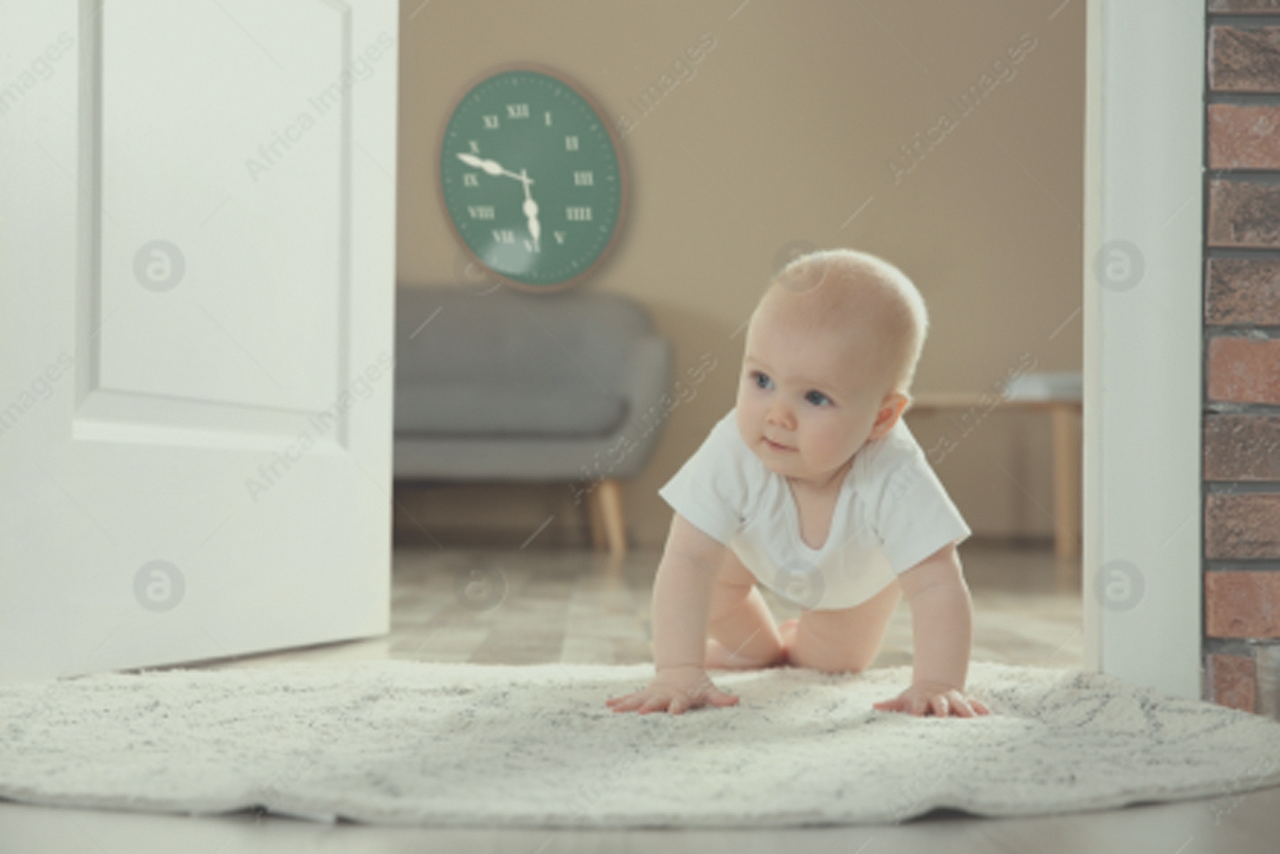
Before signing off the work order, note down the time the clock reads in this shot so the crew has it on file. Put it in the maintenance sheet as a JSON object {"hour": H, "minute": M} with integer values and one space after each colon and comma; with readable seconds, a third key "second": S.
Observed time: {"hour": 5, "minute": 48}
